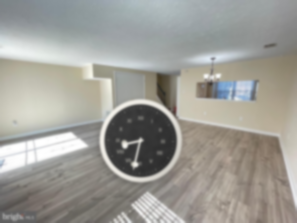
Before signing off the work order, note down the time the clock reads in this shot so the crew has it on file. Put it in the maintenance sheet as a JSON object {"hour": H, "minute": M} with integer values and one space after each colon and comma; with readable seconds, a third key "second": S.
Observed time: {"hour": 8, "minute": 32}
